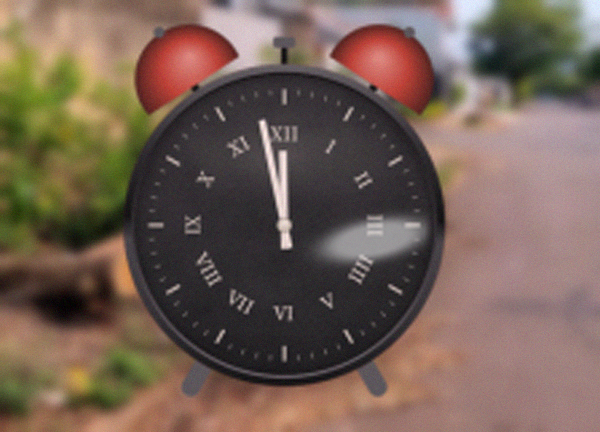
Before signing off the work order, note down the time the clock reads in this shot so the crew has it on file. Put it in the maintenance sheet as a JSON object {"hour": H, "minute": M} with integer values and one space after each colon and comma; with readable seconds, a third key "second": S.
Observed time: {"hour": 11, "minute": 58}
